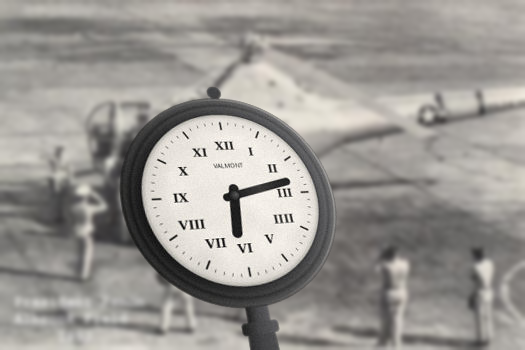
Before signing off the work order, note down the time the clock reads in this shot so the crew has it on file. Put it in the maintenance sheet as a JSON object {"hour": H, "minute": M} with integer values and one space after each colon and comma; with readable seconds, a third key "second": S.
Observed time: {"hour": 6, "minute": 13}
